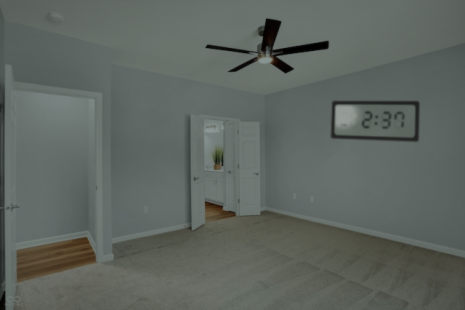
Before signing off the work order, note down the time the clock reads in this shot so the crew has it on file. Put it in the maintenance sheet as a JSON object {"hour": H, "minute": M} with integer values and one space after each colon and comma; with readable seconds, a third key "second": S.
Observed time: {"hour": 2, "minute": 37}
